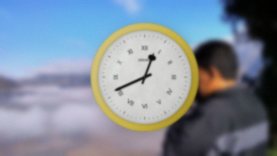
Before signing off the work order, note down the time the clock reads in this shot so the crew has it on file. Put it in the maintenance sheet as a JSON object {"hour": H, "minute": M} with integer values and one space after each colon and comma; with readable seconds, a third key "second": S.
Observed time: {"hour": 12, "minute": 41}
